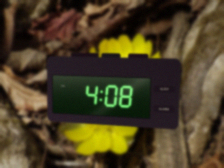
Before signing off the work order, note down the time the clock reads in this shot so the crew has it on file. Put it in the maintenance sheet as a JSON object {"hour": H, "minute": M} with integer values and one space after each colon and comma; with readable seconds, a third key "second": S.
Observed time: {"hour": 4, "minute": 8}
